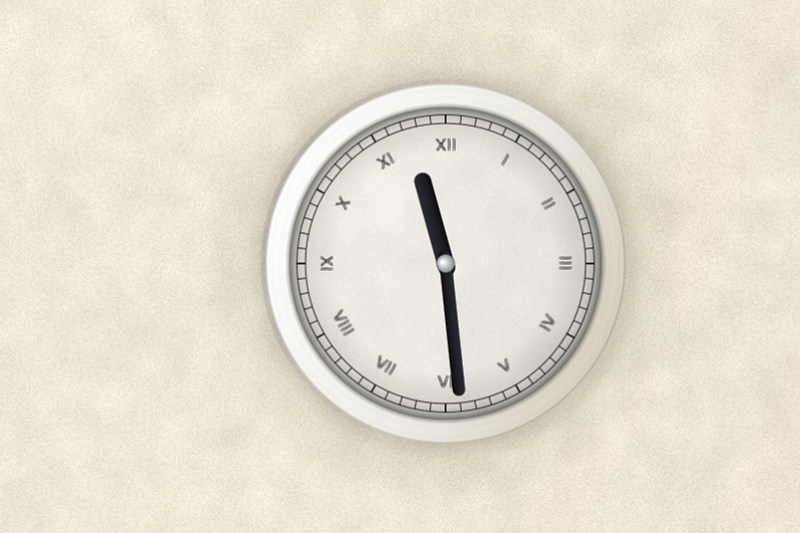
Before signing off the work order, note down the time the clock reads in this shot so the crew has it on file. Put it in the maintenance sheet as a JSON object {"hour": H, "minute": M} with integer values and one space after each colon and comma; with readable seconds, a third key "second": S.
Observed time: {"hour": 11, "minute": 29}
